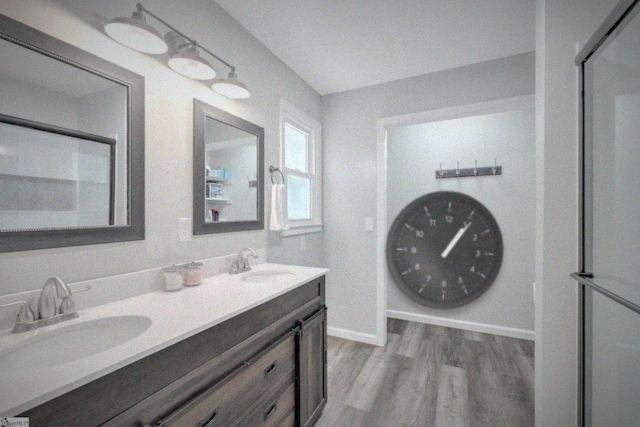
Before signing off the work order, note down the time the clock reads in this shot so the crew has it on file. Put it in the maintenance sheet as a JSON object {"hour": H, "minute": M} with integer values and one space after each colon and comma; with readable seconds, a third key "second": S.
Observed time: {"hour": 1, "minute": 6}
